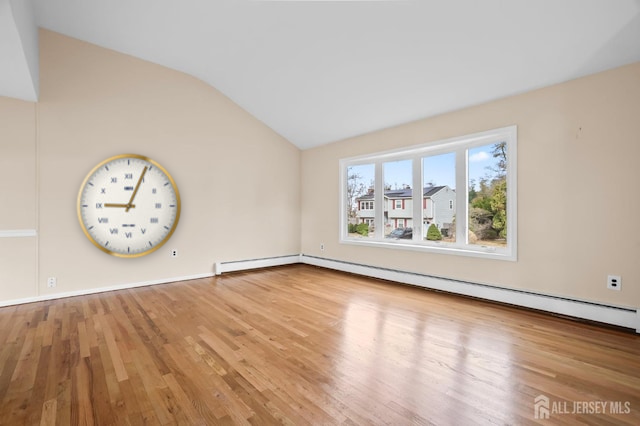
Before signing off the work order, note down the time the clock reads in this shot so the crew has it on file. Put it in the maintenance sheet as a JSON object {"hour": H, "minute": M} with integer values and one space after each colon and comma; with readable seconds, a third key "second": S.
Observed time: {"hour": 9, "minute": 4}
